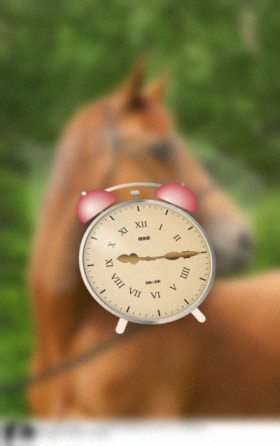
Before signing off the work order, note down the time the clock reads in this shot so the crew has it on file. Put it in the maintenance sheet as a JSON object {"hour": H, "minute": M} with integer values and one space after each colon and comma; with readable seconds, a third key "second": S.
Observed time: {"hour": 9, "minute": 15}
